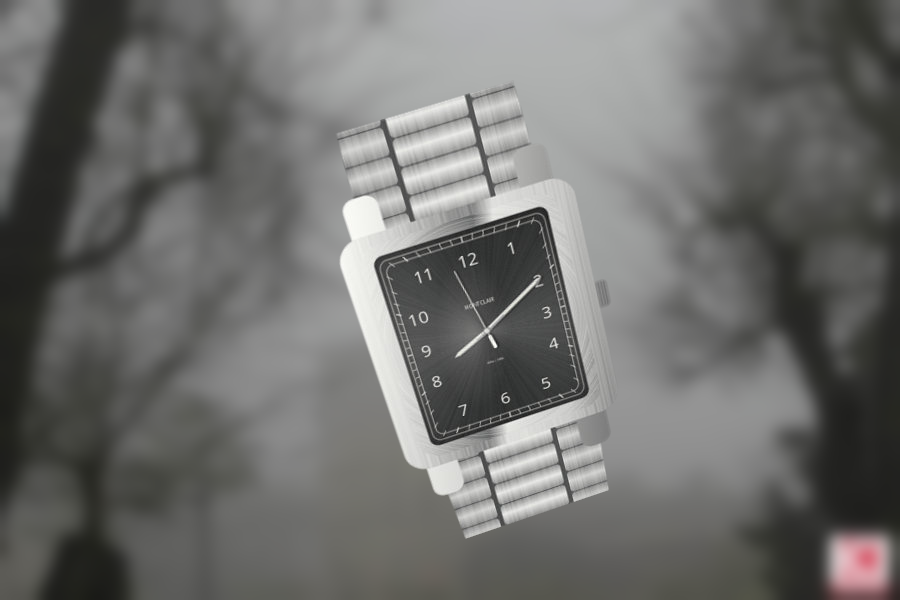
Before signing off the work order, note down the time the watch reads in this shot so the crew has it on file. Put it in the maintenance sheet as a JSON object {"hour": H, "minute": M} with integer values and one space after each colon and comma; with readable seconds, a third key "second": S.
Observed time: {"hour": 8, "minute": 9, "second": 58}
